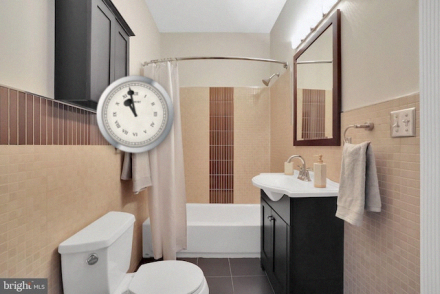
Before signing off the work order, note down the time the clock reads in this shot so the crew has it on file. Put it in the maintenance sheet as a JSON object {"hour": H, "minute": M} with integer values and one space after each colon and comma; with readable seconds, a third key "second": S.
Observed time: {"hour": 10, "minute": 58}
